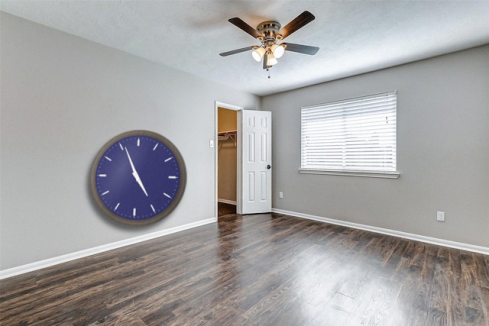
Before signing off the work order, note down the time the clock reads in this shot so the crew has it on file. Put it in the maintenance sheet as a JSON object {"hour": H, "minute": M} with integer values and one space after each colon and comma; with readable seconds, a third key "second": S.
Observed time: {"hour": 4, "minute": 56}
